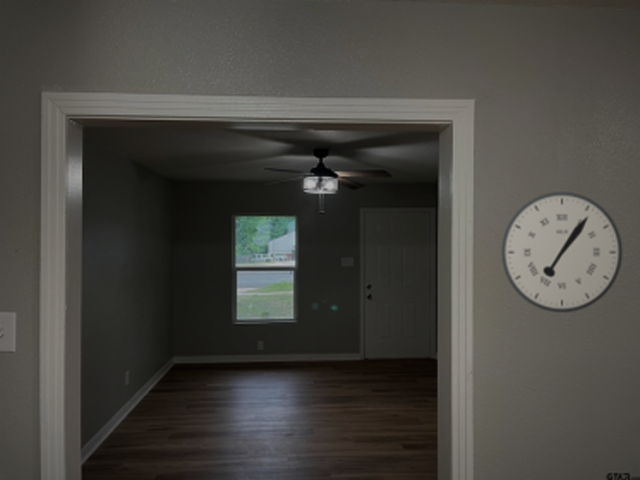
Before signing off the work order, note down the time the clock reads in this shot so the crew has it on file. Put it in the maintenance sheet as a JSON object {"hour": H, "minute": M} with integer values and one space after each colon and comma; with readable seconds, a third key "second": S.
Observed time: {"hour": 7, "minute": 6}
